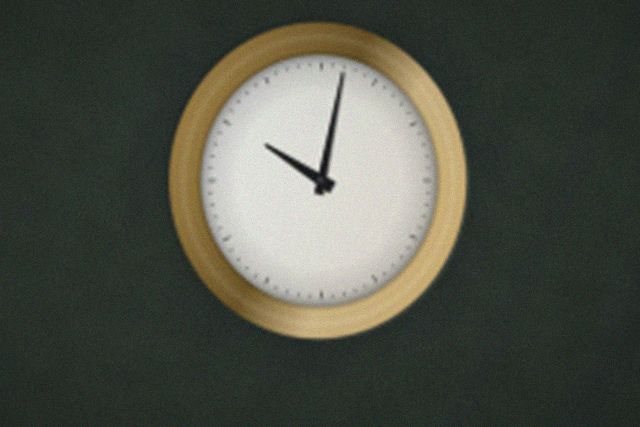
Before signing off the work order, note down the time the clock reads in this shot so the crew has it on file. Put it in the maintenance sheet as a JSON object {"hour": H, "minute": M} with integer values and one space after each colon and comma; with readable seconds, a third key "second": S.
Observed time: {"hour": 10, "minute": 2}
